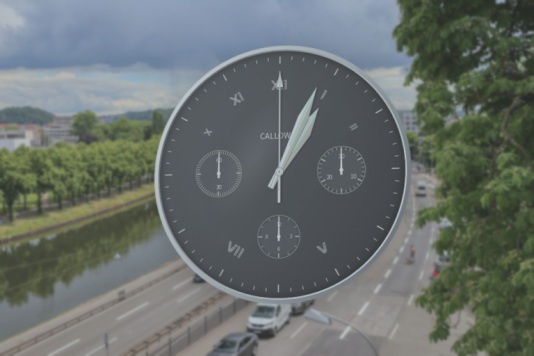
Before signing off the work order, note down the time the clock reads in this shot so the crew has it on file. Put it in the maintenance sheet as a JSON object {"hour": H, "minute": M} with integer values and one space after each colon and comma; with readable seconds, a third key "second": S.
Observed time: {"hour": 1, "minute": 4}
